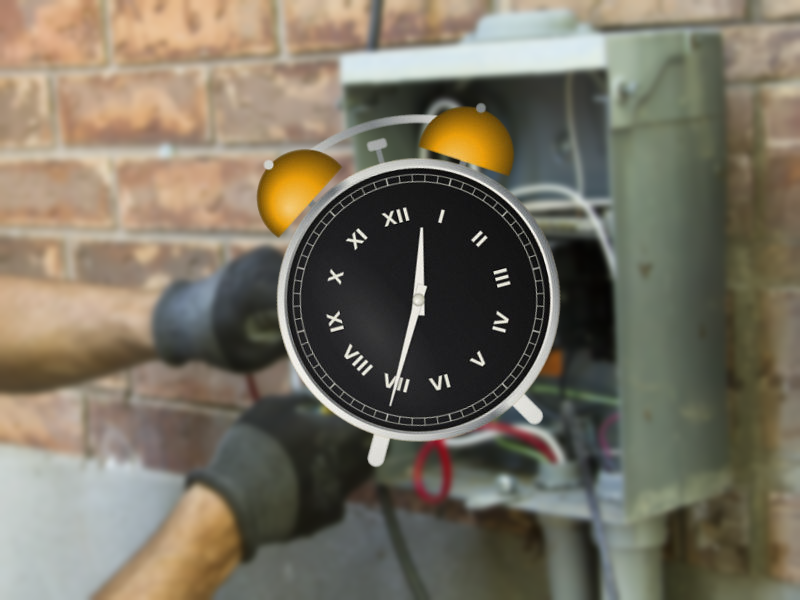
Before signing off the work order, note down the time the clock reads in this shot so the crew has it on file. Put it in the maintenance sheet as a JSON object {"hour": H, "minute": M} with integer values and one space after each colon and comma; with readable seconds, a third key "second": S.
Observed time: {"hour": 12, "minute": 35}
